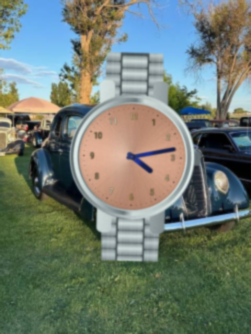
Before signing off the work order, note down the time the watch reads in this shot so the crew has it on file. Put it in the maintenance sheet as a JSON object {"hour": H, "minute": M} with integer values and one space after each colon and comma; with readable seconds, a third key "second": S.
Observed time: {"hour": 4, "minute": 13}
